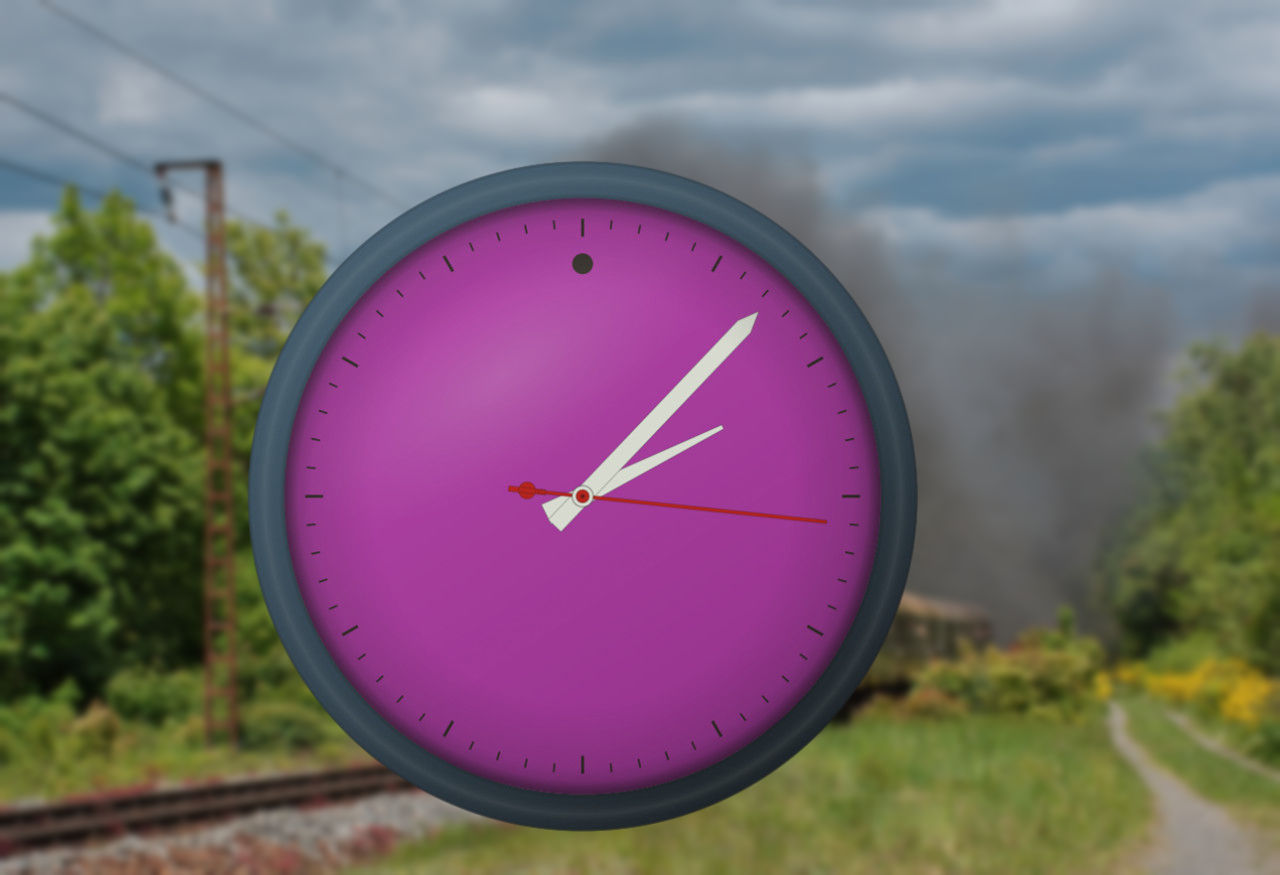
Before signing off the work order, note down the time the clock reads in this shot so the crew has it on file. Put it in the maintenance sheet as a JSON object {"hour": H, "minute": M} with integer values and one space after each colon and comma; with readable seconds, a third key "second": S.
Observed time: {"hour": 2, "minute": 7, "second": 16}
